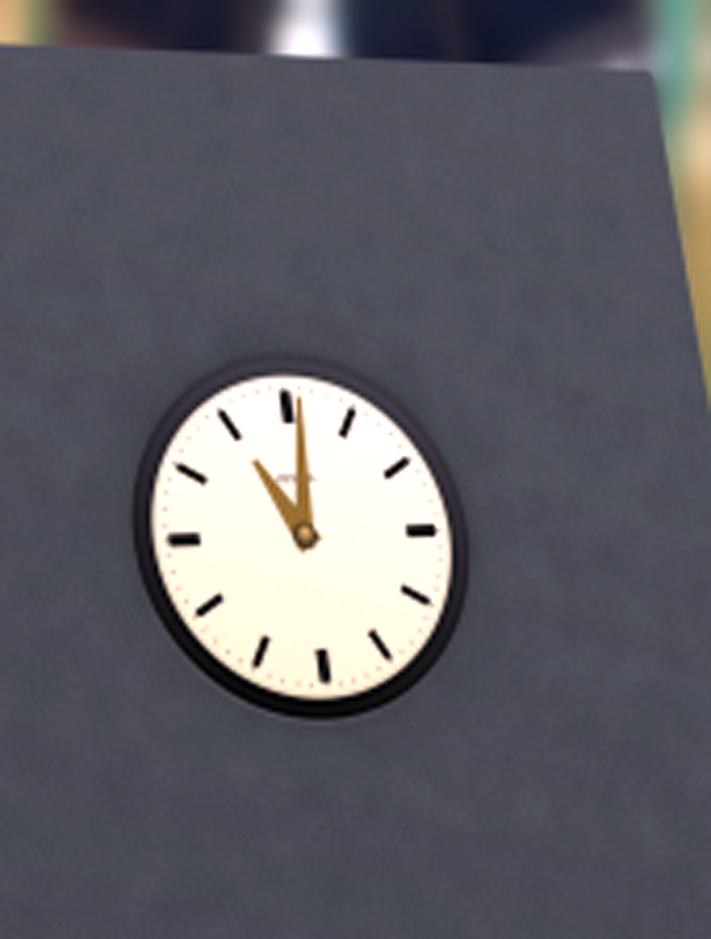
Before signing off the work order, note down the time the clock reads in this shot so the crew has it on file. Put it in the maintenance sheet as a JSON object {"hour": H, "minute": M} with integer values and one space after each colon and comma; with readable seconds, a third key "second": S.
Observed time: {"hour": 11, "minute": 1}
